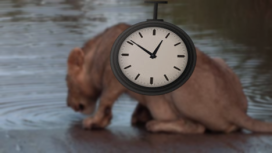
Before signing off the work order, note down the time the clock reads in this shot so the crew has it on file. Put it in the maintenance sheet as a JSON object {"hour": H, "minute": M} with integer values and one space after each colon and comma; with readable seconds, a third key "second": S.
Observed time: {"hour": 12, "minute": 51}
